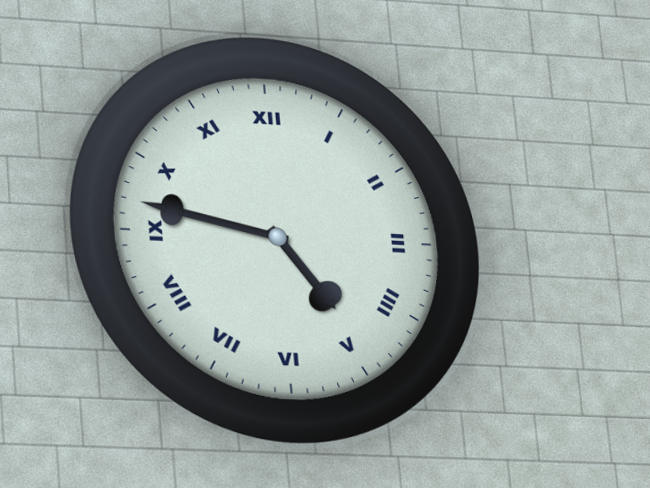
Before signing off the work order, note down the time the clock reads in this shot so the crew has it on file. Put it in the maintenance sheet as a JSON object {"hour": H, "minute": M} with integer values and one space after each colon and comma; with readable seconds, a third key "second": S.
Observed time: {"hour": 4, "minute": 47}
